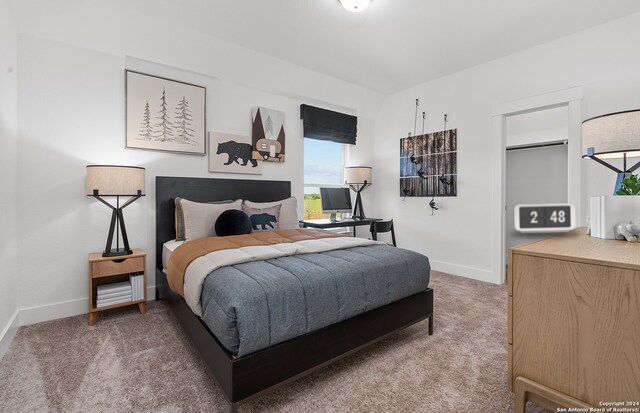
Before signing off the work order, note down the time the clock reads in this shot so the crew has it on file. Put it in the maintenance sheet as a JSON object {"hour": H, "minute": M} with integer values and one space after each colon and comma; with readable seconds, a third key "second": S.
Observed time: {"hour": 2, "minute": 48}
